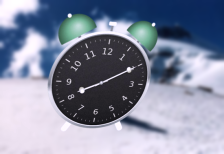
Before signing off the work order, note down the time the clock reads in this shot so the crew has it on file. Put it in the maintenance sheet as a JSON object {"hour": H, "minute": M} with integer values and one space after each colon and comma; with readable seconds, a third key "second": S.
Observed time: {"hour": 8, "minute": 10}
